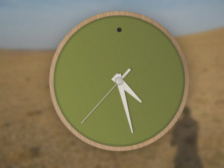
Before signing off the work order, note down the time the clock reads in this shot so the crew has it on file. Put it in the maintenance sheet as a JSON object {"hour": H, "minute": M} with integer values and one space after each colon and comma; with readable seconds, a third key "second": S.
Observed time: {"hour": 4, "minute": 27, "second": 37}
